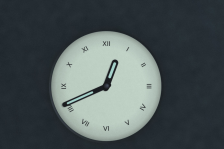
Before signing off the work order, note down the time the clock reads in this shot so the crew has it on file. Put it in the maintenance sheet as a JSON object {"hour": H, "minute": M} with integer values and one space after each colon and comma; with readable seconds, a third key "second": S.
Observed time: {"hour": 12, "minute": 41}
